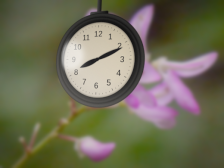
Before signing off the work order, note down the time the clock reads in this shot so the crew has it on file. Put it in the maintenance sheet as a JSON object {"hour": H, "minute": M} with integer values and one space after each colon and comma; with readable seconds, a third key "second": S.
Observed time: {"hour": 8, "minute": 11}
